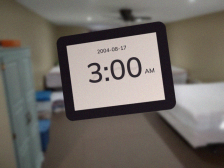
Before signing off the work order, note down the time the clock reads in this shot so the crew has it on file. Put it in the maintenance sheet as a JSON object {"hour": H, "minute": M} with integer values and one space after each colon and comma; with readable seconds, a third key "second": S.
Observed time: {"hour": 3, "minute": 0}
